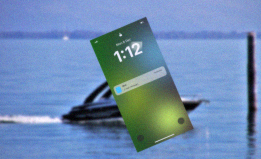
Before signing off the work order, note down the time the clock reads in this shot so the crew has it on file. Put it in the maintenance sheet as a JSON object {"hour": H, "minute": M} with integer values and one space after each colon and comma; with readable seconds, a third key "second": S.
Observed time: {"hour": 1, "minute": 12}
